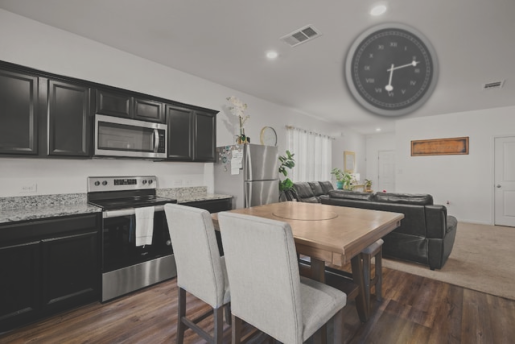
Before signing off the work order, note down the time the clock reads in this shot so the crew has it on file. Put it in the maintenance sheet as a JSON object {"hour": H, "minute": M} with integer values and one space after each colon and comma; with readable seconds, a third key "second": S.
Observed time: {"hour": 6, "minute": 12}
